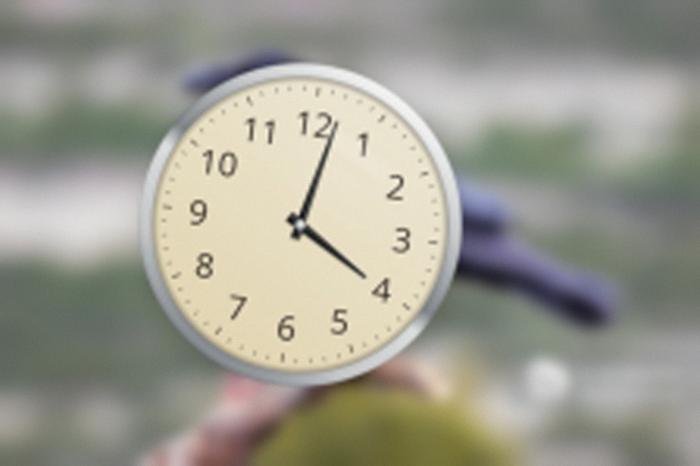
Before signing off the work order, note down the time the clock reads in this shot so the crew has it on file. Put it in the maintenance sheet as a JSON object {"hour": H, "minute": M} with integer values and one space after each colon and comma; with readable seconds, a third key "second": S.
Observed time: {"hour": 4, "minute": 2}
